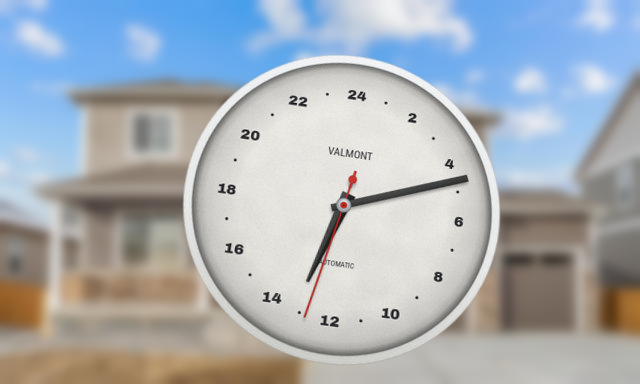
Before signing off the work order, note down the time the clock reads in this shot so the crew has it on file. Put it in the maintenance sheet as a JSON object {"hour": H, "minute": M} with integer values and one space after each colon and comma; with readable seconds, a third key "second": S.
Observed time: {"hour": 13, "minute": 11, "second": 32}
